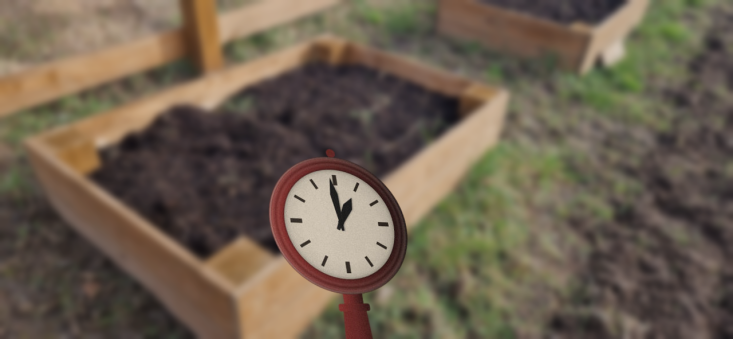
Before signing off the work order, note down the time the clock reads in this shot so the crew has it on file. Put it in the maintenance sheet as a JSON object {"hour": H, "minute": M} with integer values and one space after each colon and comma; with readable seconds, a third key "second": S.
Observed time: {"hour": 12, "minute": 59}
